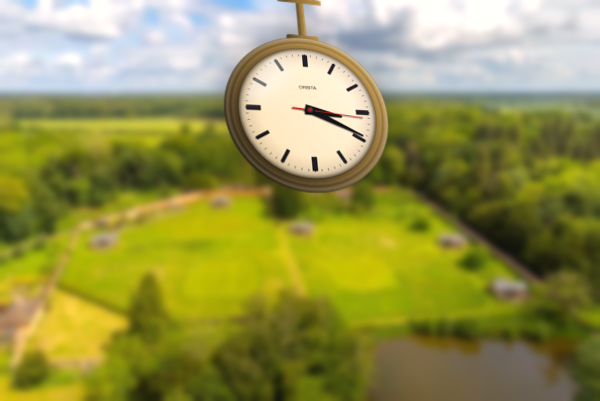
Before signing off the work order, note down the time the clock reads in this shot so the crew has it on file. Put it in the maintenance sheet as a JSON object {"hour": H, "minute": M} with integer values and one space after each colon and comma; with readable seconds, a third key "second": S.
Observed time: {"hour": 3, "minute": 19, "second": 16}
